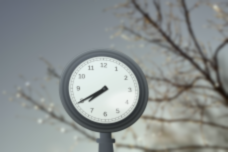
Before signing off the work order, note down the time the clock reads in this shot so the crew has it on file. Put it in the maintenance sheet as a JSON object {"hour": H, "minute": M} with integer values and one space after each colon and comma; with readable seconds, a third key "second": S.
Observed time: {"hour": 7, "minute": 40}
